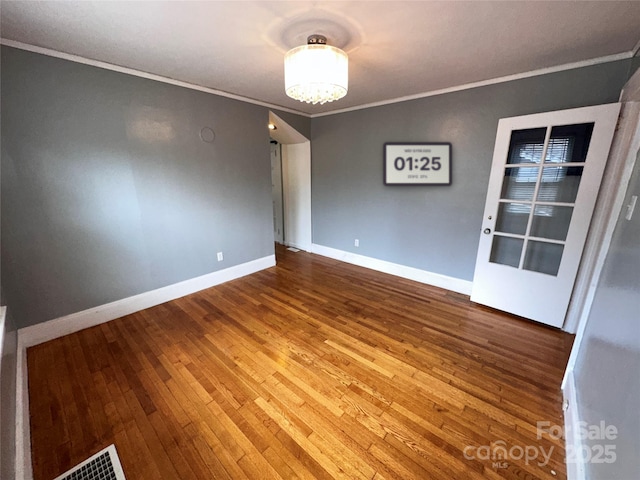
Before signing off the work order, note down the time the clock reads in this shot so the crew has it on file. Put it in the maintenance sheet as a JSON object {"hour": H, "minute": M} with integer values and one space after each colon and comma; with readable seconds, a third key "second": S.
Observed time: {"hour": 1, "minute": 25}
